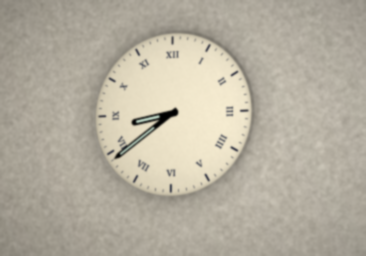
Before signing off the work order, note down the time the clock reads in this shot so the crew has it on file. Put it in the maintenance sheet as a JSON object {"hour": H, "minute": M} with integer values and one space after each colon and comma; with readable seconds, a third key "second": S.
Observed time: {"hour": 8, "minute": 39}
